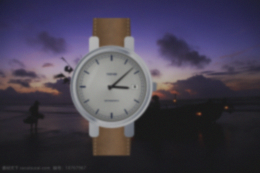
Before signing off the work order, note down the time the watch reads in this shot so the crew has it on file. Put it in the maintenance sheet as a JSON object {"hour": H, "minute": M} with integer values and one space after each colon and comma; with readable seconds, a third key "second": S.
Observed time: {"hour": 3, "minute": 8}
